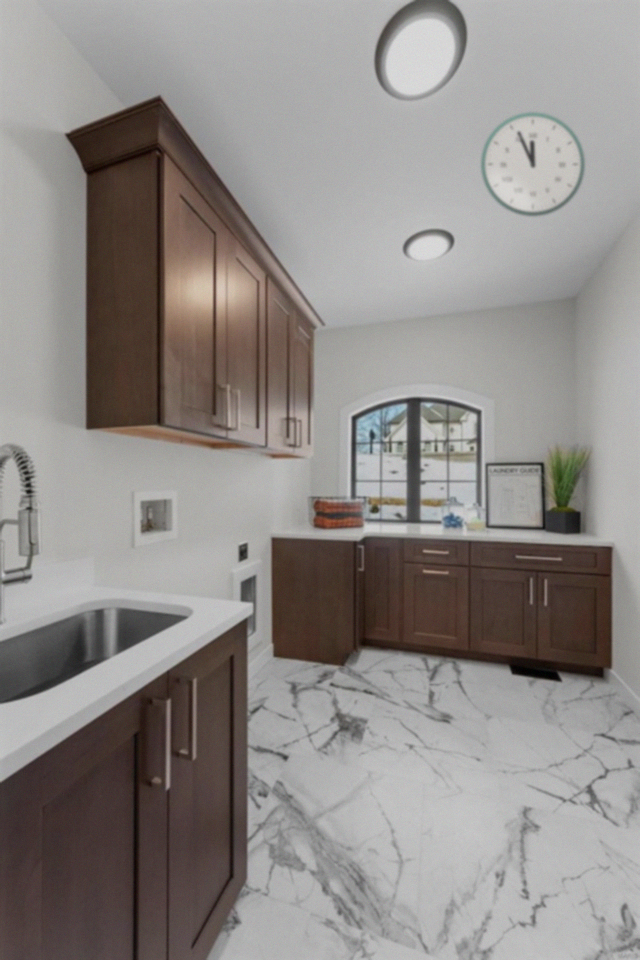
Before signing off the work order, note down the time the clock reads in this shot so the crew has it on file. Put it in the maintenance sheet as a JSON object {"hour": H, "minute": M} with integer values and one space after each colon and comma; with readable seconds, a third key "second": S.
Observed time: {"hour": 11, "minute": 56}
